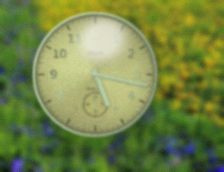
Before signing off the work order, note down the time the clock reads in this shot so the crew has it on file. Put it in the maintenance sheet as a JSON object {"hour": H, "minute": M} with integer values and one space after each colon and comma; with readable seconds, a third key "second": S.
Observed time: {"hour": 5, "minute": 17}
